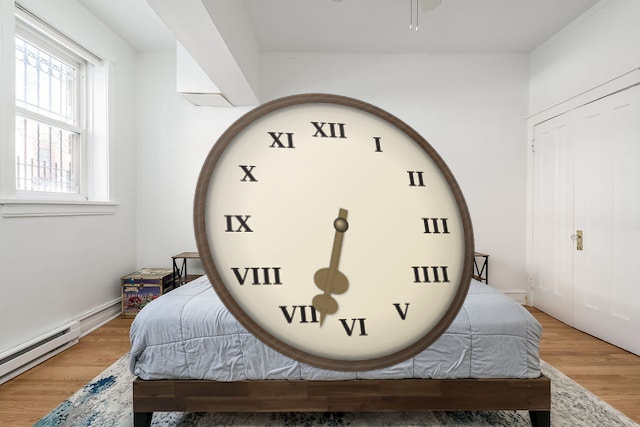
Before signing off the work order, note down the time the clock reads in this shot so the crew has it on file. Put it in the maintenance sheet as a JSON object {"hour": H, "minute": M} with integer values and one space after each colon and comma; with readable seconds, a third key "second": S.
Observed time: {"hour": 6, "minute": 33}
